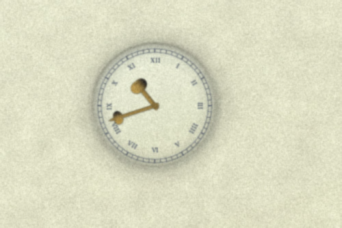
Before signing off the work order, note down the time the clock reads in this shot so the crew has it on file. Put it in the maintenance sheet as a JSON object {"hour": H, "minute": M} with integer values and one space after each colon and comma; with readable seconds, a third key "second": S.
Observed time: {"hour": 10, "minute": 42}
